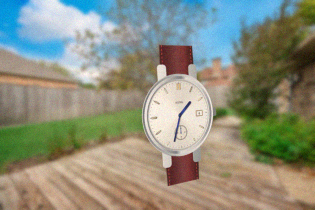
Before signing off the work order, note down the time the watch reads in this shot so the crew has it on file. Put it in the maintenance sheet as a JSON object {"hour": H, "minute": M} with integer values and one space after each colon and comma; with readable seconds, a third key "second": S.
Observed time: {"hour": 1, "minute": 33}
